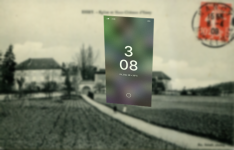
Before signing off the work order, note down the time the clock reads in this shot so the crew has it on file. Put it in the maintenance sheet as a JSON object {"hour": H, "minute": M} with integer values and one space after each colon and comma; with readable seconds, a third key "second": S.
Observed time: {"hour": 3, "minute": 8}
